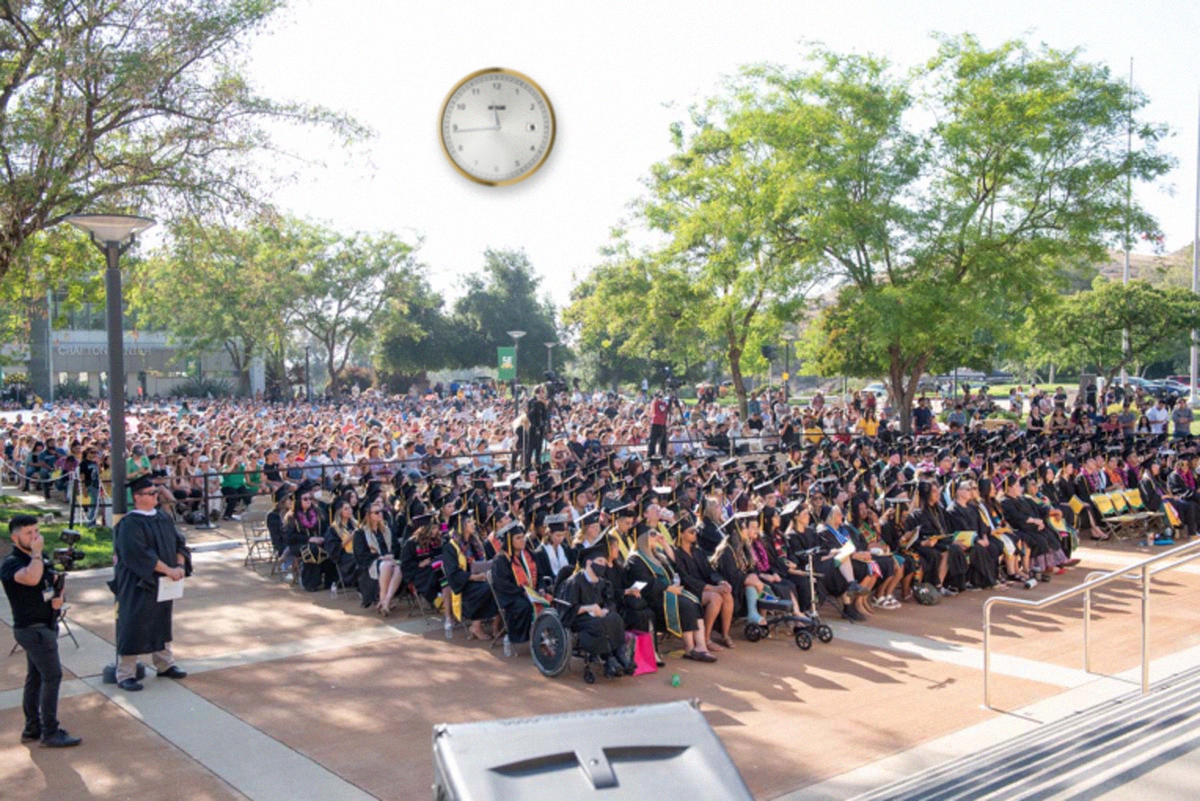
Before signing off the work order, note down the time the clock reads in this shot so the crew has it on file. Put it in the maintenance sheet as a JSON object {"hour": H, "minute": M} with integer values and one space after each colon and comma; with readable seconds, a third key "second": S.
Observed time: {"hour": 11, "minute": 44}
